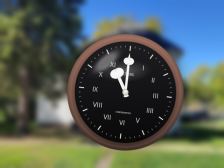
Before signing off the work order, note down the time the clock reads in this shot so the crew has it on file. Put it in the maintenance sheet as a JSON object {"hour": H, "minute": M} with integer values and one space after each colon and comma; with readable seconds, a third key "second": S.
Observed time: {"hour": 11, "minute": 0}
